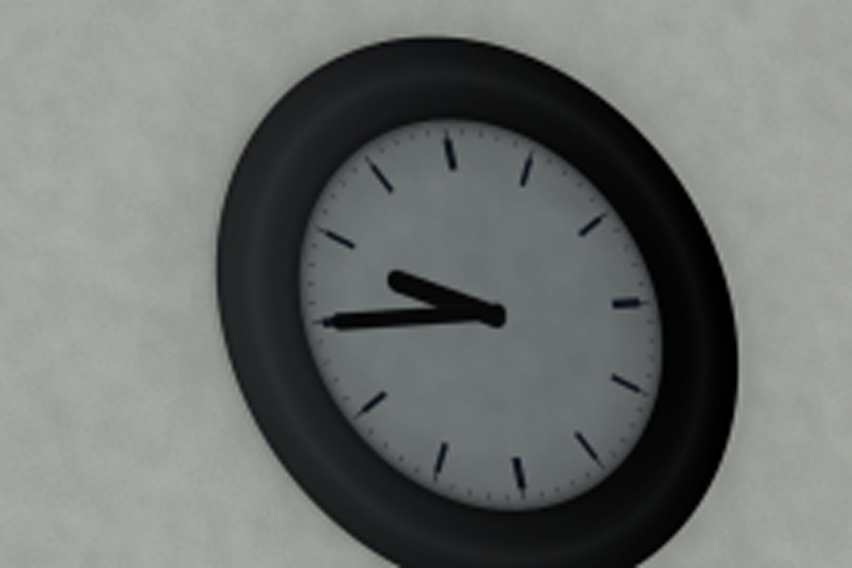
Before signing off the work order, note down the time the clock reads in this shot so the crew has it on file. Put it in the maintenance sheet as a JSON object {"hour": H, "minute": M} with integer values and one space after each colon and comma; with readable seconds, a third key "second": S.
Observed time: {"hour": 9, "minute": 45}
